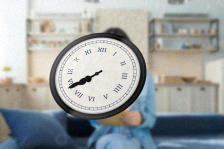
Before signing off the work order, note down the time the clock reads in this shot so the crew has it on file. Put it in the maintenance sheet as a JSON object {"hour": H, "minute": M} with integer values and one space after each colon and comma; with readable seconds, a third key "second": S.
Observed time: {"hour": 7, "minute": 39}
